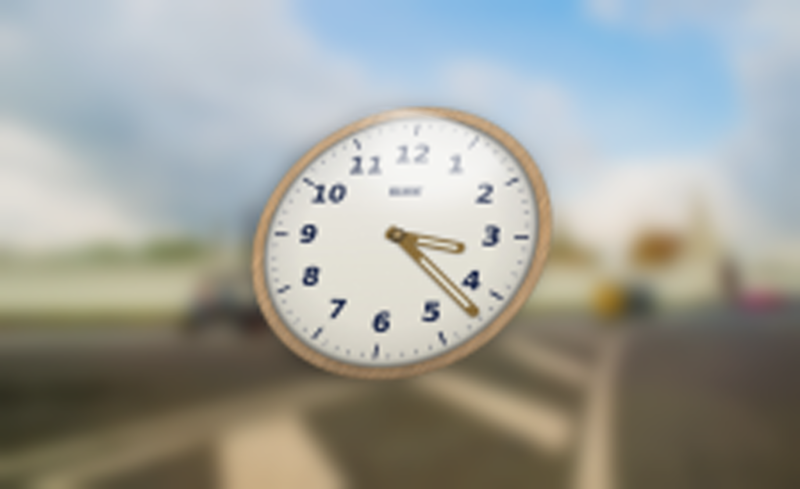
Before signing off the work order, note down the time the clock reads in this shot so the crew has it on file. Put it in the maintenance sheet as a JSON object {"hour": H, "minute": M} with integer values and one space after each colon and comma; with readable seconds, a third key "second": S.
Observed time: {"hour": 3, "minute": 22}
